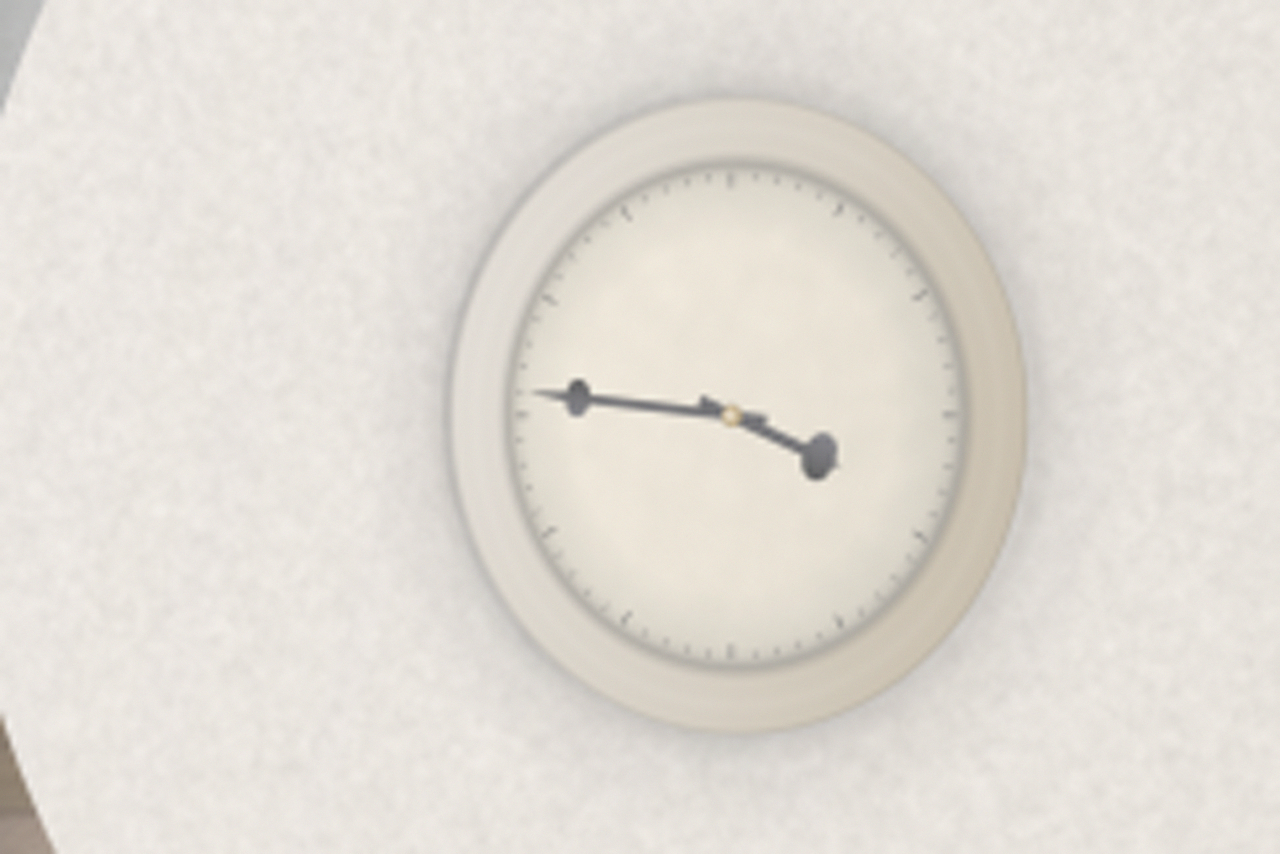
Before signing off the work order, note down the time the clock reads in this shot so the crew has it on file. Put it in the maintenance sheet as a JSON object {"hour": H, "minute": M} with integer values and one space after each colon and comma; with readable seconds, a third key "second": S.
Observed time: {"hour": 3, "minute": 46}
